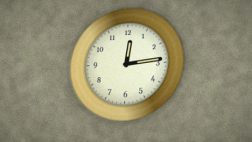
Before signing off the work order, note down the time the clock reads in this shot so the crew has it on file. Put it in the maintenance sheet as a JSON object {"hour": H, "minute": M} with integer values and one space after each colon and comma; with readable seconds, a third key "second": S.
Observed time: {"hour": 12, "minute": 14}
